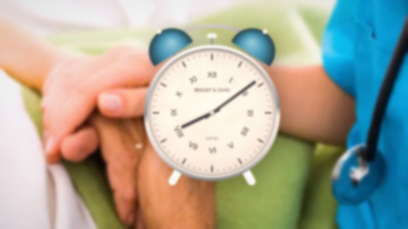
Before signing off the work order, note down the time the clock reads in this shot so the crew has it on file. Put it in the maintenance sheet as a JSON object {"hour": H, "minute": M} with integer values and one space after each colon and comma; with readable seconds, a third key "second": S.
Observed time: {"hour": 8, "minute": 9}
